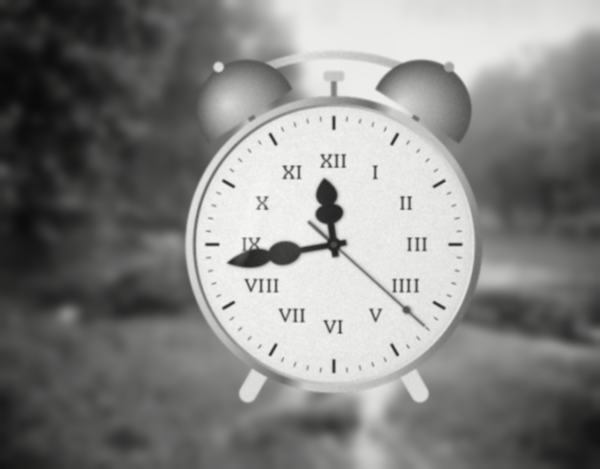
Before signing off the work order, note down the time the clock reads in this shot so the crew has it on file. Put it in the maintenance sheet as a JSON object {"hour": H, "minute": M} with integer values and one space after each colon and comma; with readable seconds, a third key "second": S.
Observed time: {"hour": 11, "minute": 43, "second": 22}
